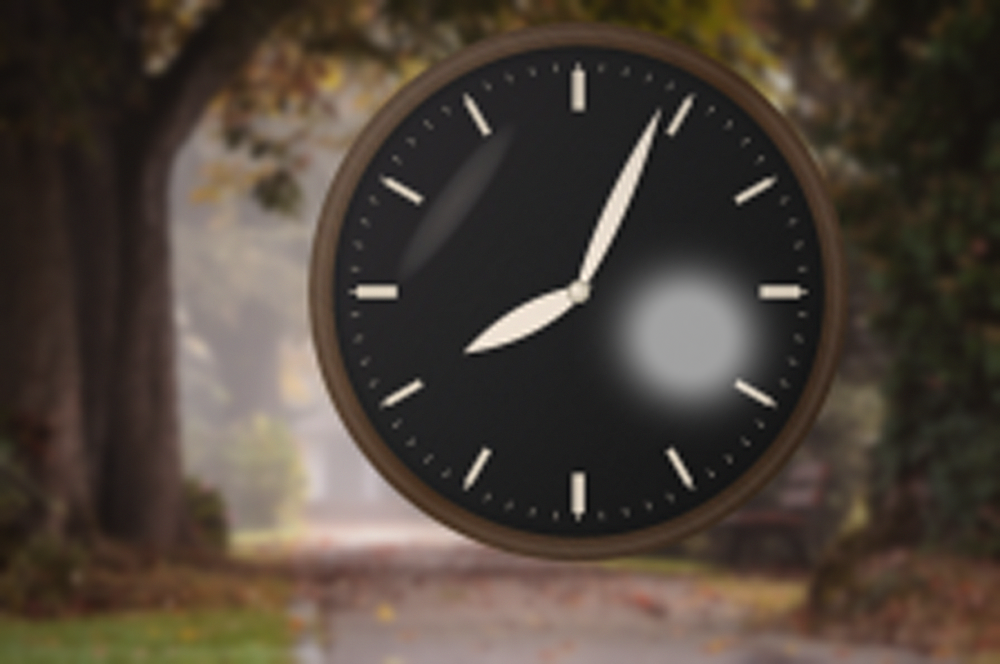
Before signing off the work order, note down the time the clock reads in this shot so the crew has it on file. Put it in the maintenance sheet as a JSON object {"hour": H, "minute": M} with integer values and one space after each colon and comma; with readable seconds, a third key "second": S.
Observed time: {"hour": 8, "minute": 4}
